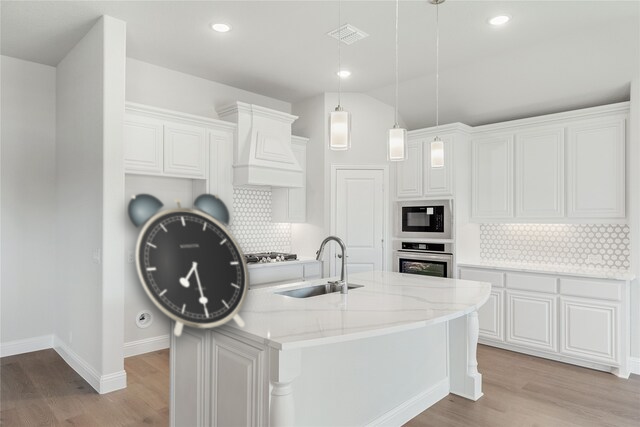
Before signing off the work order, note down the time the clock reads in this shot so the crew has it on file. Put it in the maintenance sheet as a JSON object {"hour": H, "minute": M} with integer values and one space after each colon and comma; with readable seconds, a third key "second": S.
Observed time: {"hour": 7, "minute": 30}
